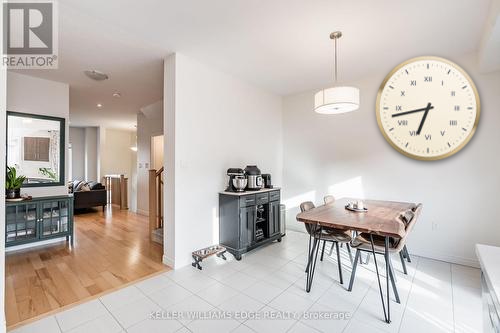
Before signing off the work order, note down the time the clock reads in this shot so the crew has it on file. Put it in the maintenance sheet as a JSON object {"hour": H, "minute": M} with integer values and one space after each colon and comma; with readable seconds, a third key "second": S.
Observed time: {"hour": 6, "minute": 43}
